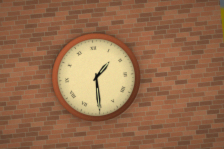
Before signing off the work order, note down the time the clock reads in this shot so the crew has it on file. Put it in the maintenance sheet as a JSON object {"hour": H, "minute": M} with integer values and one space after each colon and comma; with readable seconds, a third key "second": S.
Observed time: {"hour": 1, "minute": 30}
